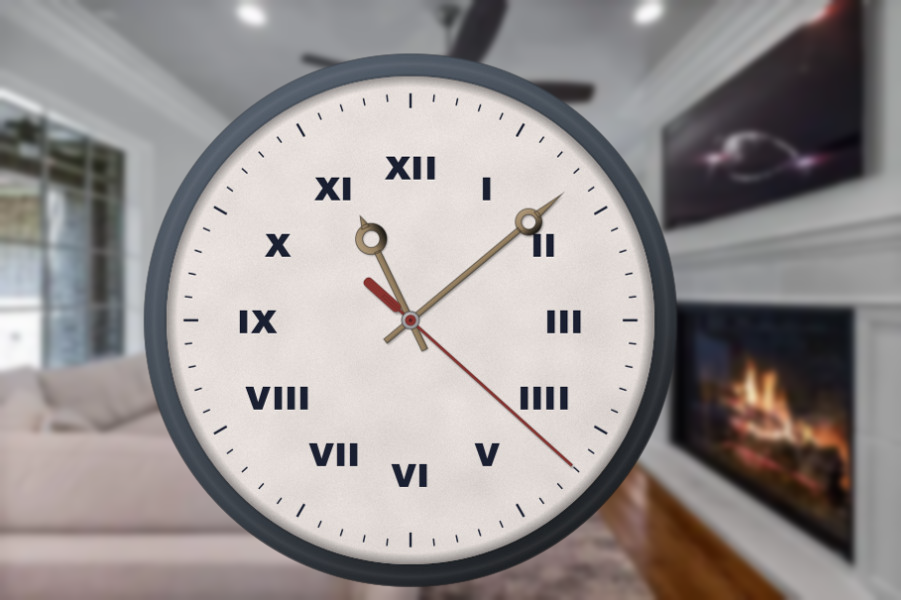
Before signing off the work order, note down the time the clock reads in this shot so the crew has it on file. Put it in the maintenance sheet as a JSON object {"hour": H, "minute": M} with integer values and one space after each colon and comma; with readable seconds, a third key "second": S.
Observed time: {"hour": 11, "minute": 8, "second": 22}
